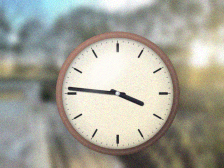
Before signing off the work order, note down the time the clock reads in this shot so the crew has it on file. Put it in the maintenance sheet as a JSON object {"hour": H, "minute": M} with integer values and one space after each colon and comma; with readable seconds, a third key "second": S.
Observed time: {"hour": 3, "minute": 46}
